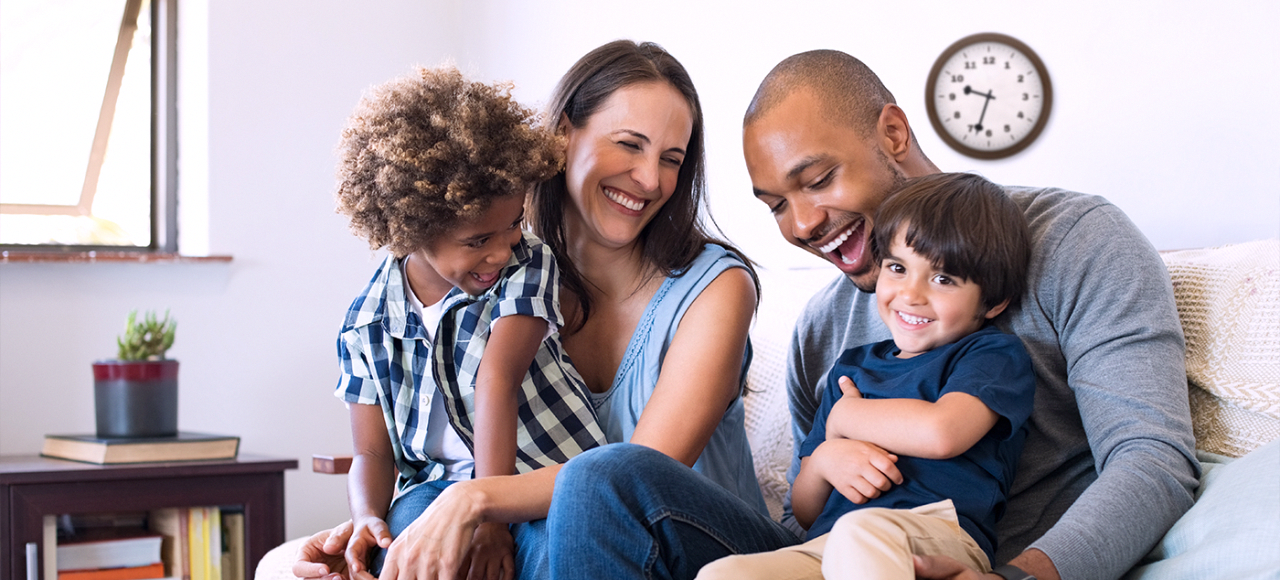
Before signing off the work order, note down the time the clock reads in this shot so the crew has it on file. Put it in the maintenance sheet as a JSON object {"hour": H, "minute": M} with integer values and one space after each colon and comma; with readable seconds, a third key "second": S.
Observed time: {"hour": 9, "minute": 33}
